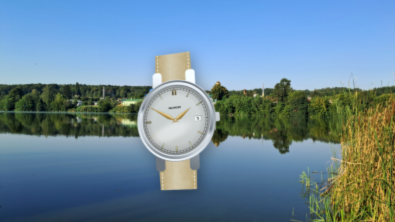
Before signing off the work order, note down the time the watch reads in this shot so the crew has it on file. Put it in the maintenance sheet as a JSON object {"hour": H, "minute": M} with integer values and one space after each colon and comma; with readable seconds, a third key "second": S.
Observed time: {"hour": 1, "minute": 50}
